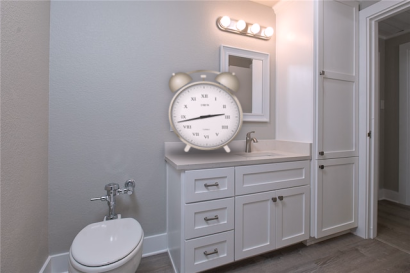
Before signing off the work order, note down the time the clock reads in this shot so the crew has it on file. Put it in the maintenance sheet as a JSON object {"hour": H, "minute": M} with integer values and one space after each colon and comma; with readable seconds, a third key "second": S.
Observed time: {"hour": 2, "minute": 43}
